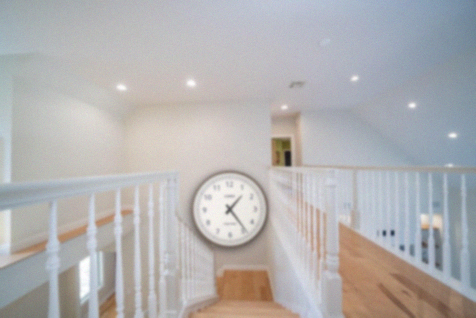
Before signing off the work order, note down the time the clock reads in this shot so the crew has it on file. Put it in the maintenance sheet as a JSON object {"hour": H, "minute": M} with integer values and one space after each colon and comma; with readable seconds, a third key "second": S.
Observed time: {"hour": 1, "minute": 24}
